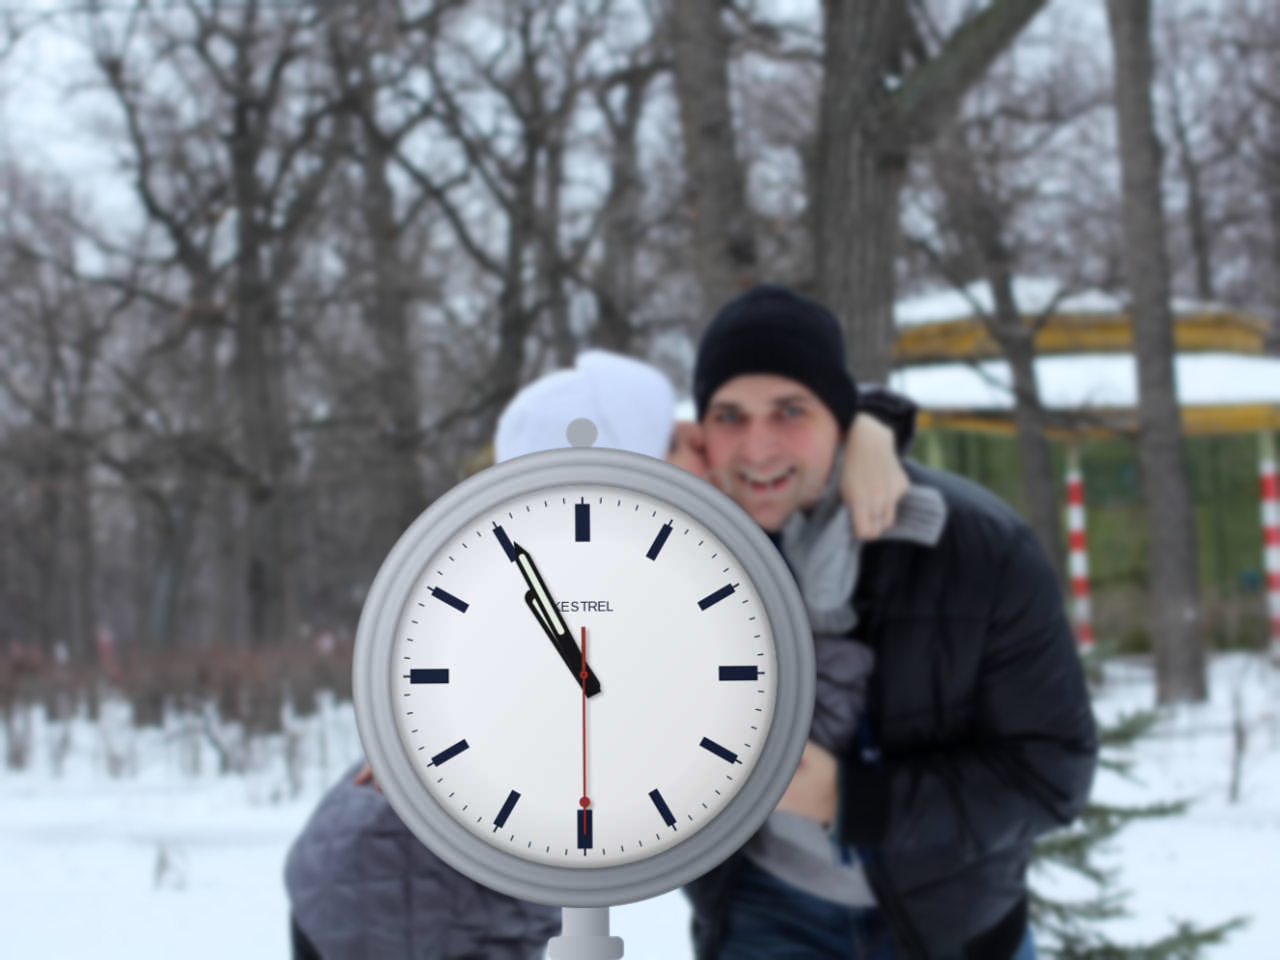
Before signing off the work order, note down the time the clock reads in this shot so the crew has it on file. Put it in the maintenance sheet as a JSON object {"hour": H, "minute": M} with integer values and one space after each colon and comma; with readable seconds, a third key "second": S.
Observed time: {"hour": 10, "minute": 55, "second": 30}
